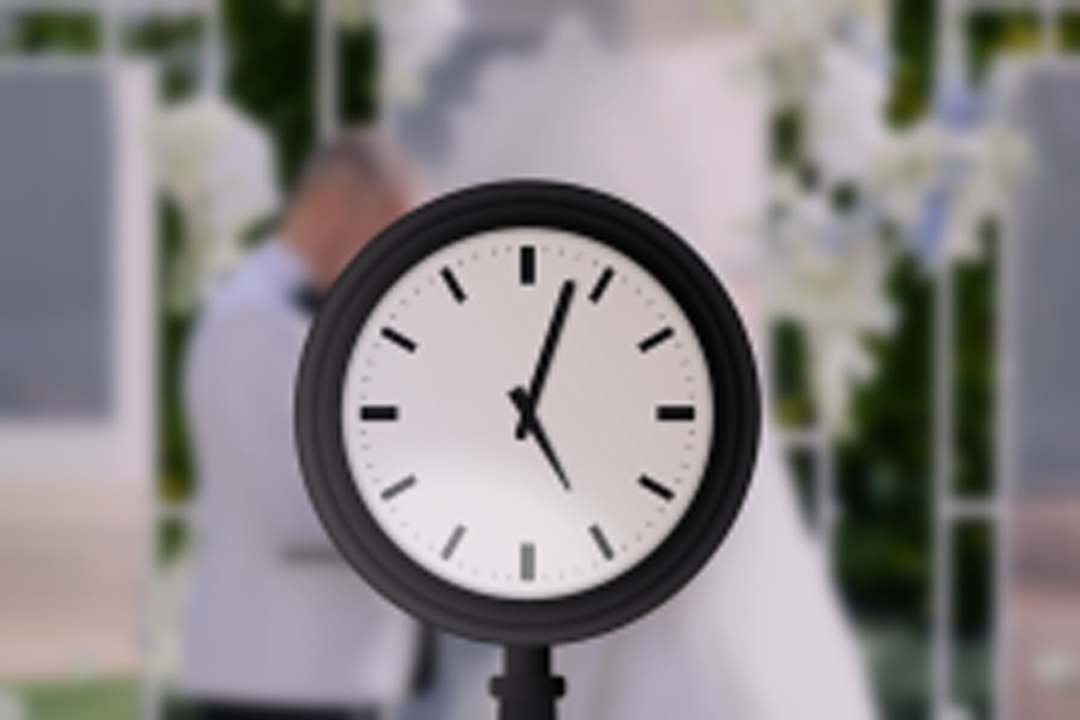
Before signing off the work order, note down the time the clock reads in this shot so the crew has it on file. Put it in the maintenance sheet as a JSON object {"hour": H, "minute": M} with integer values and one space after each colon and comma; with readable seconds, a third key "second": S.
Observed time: {"hour": 5, "minute": 3}
